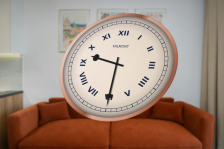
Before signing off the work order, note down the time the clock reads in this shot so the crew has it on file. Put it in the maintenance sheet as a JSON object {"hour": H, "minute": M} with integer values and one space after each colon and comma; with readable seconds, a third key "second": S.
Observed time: {"hour": 9, "minute": 30}
